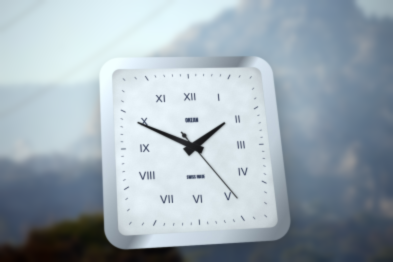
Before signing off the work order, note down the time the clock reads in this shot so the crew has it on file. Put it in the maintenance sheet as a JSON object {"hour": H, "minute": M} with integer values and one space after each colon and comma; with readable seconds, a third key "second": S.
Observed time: {"hour": 1, "minute": 49, "second": 24}
